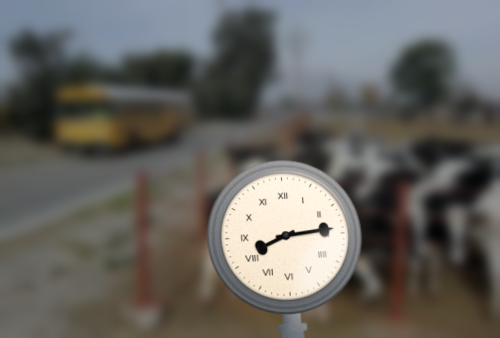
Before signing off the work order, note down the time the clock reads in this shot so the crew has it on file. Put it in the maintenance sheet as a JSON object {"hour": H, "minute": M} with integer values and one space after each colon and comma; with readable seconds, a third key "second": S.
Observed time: {"hour": 8, "minute": 14}
